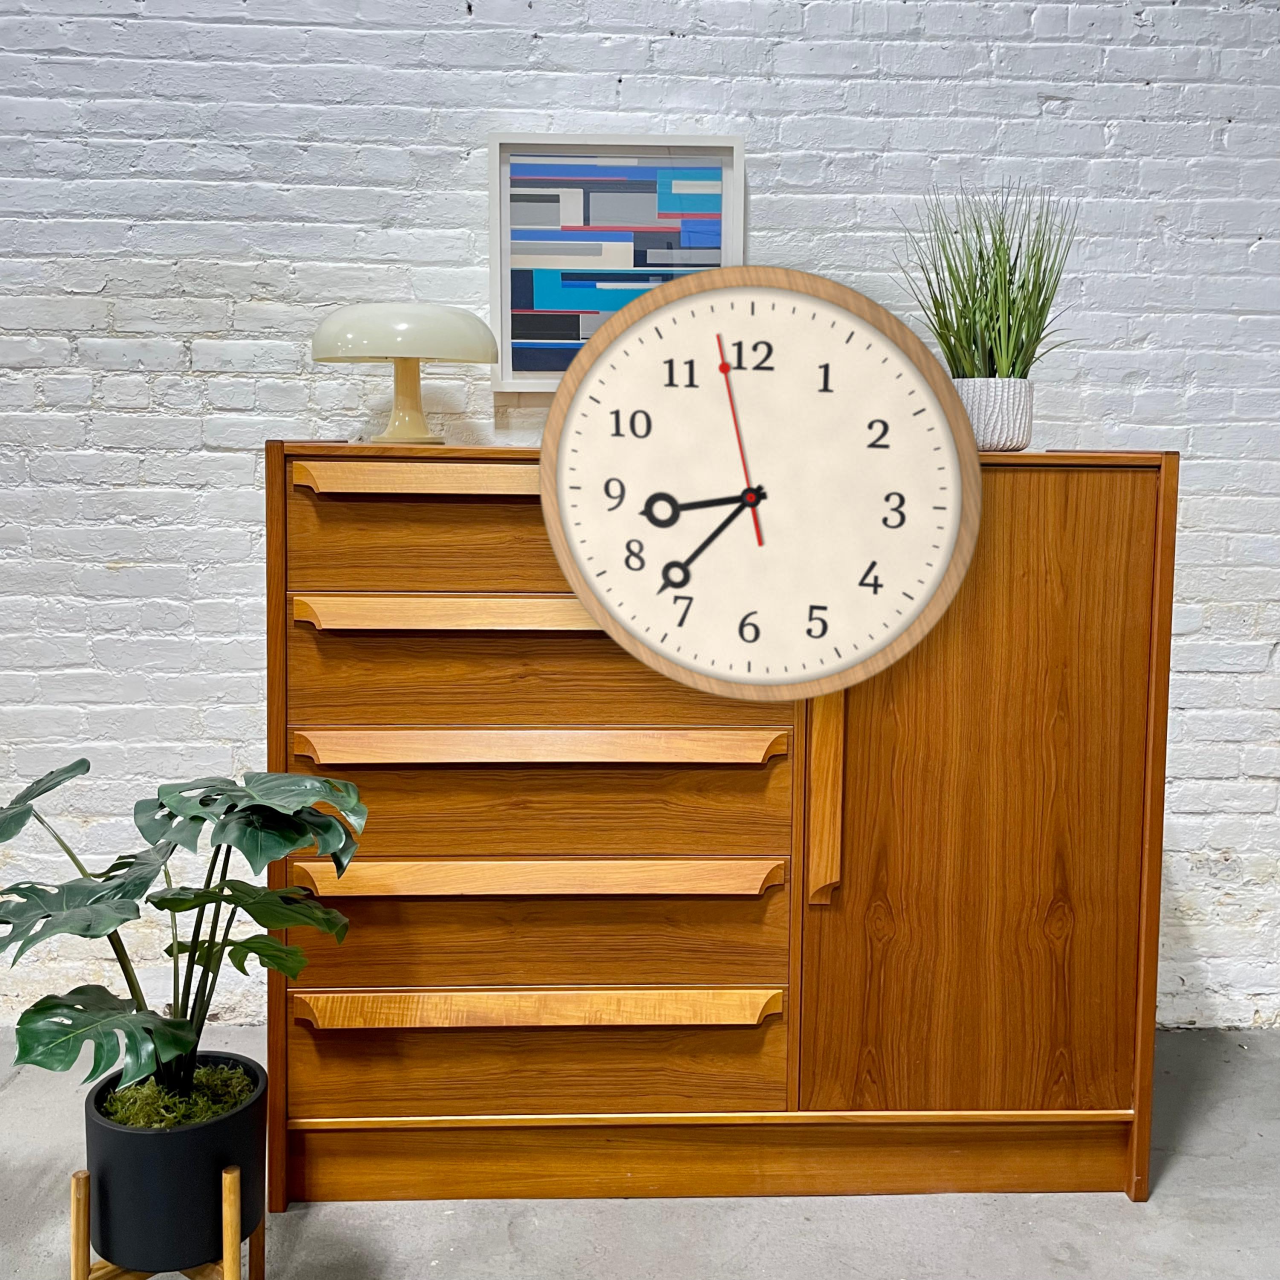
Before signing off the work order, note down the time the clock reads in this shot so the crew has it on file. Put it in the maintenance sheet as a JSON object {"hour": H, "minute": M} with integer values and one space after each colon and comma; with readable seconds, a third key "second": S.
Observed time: {"hour": 8, "minute": 36, "second": 58}
